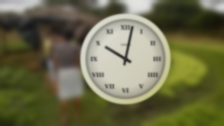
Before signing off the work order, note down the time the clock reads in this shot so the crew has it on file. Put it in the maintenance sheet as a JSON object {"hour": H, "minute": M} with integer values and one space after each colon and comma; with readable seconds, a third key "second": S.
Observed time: {"hour": 10, "minute": 2}
